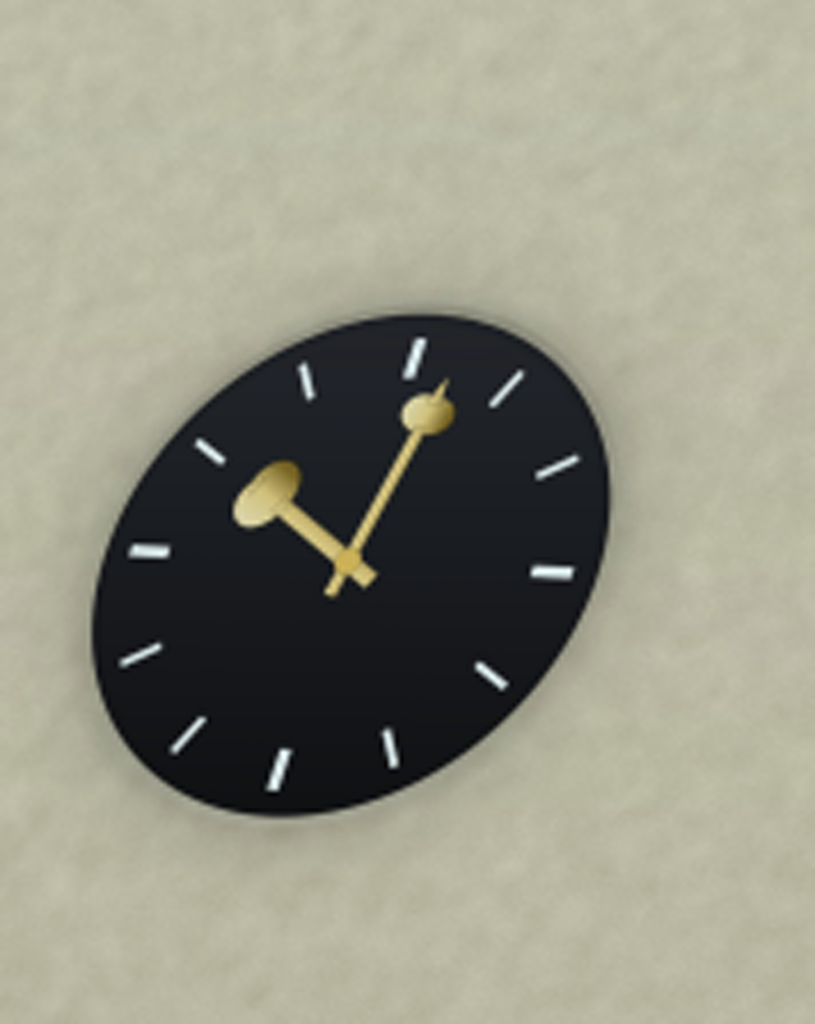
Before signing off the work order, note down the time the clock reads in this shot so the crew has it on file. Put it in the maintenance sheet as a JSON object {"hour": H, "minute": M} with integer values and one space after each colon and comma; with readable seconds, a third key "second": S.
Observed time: {"hour": 10, "minute": 2}
